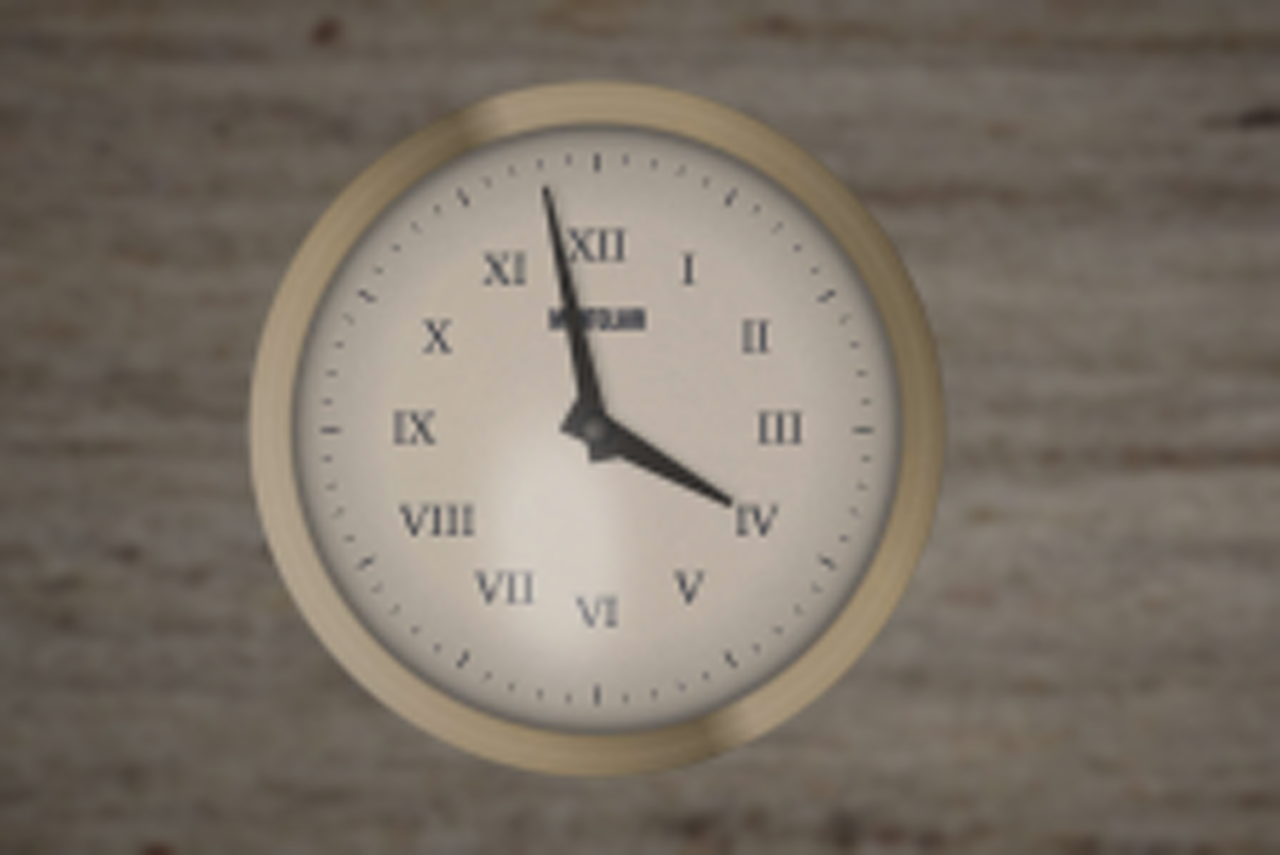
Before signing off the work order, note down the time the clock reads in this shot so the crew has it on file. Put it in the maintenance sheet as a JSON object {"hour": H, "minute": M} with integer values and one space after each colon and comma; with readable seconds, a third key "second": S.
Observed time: {"hour": 3, "minute": 58}
